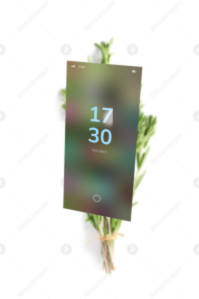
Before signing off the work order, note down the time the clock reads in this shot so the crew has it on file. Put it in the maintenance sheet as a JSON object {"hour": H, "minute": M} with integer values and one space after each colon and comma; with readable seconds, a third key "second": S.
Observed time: {"hour": 17, "minute": 30}
